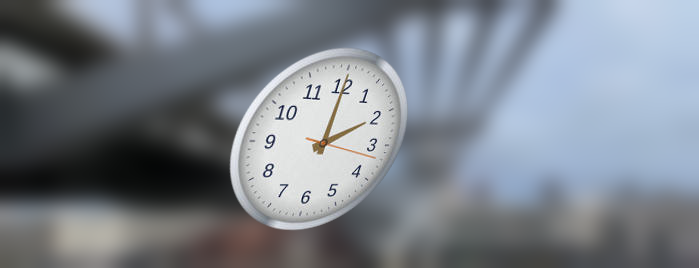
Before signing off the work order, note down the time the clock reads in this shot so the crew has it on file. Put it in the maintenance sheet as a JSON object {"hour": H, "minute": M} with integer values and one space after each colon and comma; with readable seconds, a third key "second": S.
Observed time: {"hour": 2, "minute": 0, "second": 17}
